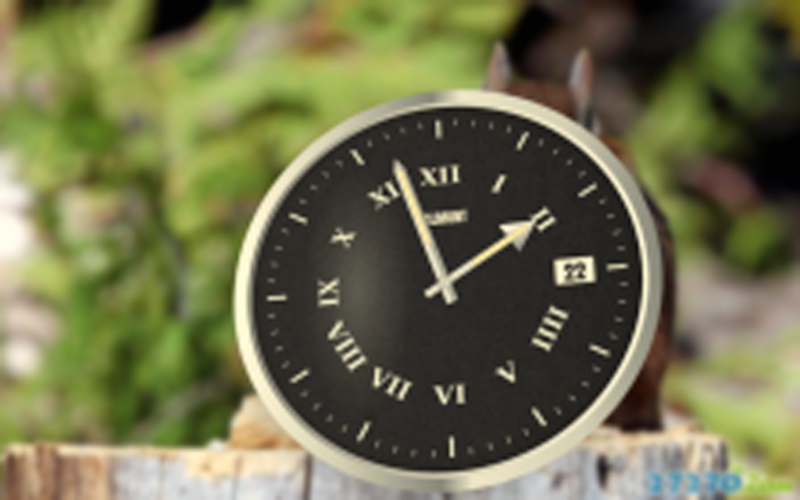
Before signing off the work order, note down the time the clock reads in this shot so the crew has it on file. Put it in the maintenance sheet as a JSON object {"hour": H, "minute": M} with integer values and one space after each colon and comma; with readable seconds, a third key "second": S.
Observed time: {"hour": 1, "minute": 57}
